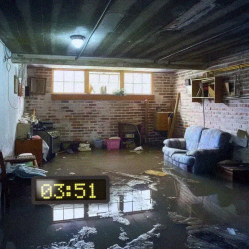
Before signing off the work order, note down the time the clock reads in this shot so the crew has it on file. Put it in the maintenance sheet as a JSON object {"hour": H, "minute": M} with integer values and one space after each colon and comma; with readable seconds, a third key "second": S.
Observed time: {"hour": 3, "minute": 51}
